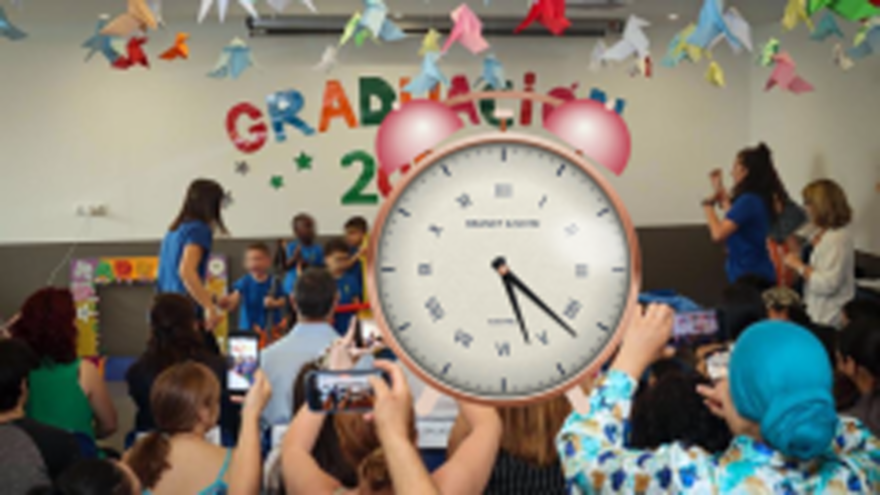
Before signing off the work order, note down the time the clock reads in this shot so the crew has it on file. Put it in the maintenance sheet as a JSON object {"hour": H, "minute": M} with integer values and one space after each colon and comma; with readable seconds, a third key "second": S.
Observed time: {"hour": 5, "minute": 22}
